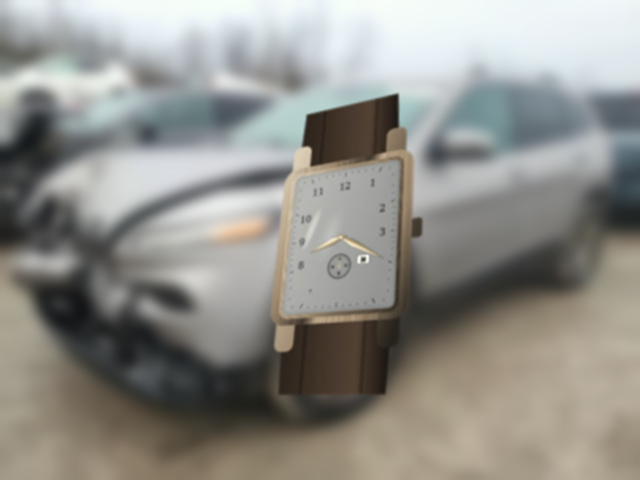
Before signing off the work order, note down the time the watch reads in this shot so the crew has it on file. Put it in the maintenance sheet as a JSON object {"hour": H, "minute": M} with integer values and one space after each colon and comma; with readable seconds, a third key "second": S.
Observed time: {"hour": 8, "minute": 20}
